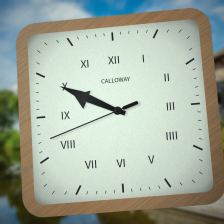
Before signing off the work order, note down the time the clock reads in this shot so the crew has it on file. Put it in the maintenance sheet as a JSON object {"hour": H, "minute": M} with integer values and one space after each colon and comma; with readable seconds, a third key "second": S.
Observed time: {"hour": 9, "minute": 49, "second": 42}
